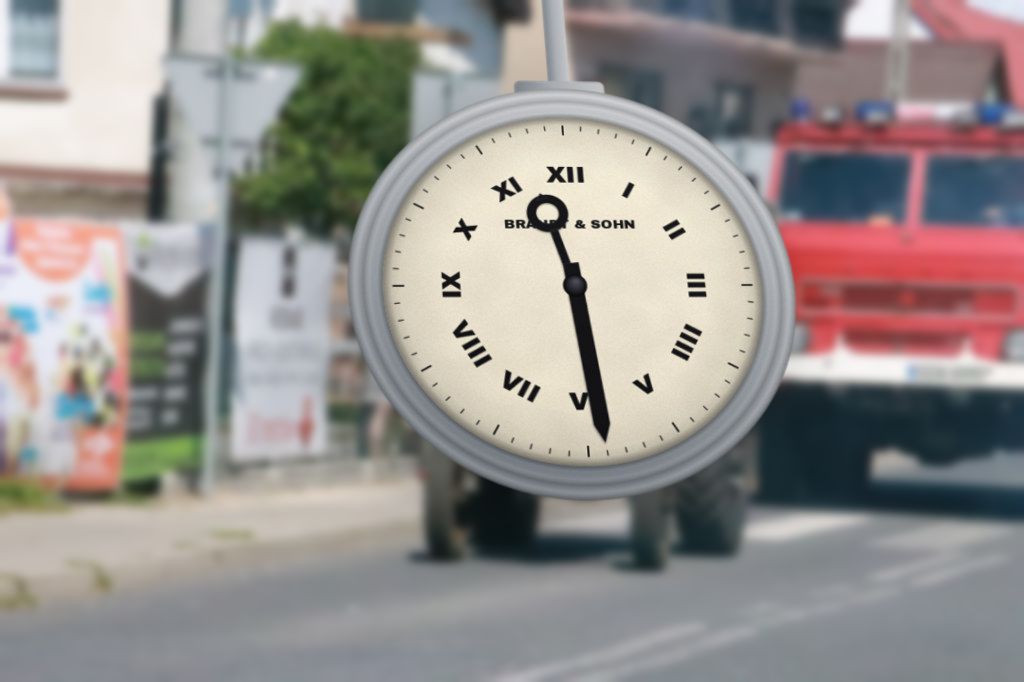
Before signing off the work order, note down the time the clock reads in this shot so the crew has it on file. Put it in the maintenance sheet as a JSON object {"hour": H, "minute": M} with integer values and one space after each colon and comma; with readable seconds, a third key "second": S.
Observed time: {"hour": 11, "minute": 29}
